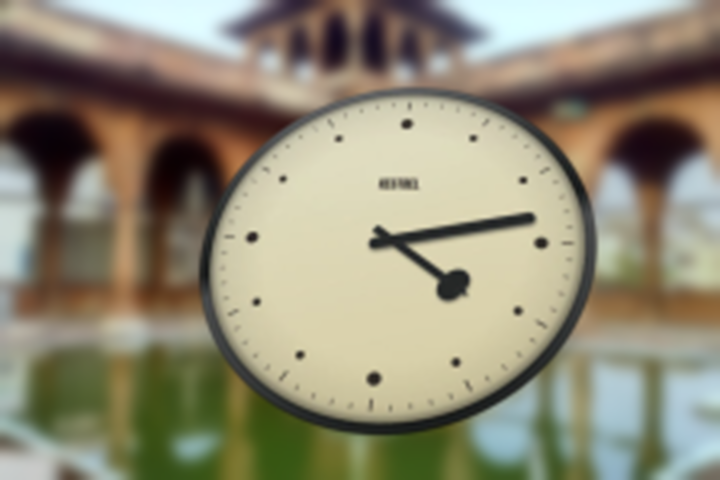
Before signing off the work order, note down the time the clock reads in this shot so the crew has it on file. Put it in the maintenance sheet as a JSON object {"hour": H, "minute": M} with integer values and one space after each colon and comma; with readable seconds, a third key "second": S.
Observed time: {"hour": 4, "minute": 13}
